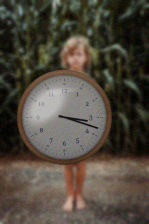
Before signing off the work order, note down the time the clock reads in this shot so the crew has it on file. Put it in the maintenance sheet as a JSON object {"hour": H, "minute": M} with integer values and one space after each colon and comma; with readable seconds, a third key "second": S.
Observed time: {"hour": 3, "minute": 18}
